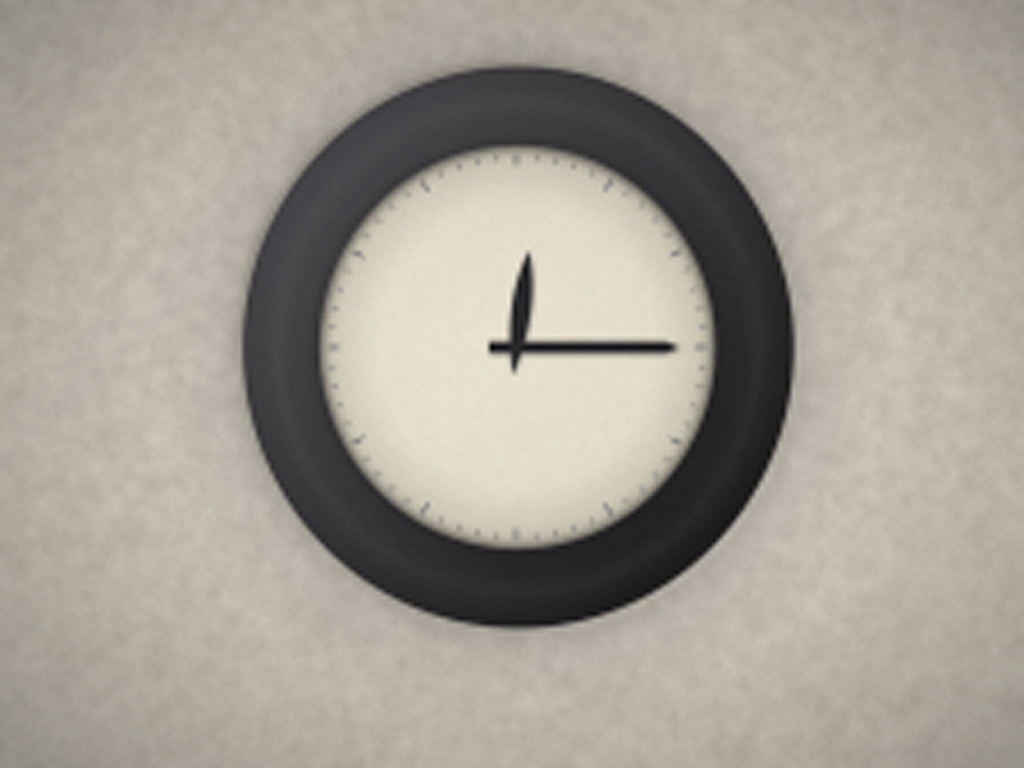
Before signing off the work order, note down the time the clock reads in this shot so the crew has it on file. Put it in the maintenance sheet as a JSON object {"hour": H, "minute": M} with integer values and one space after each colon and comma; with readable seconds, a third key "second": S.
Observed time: {"hour": 12, "minute": 15}
